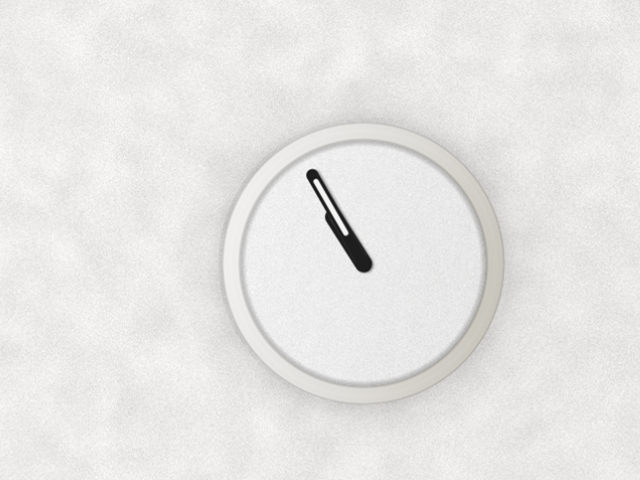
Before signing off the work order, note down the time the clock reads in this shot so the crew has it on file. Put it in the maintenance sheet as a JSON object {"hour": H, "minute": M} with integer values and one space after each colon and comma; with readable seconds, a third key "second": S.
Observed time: {"hour": 10, "minute": 55}
